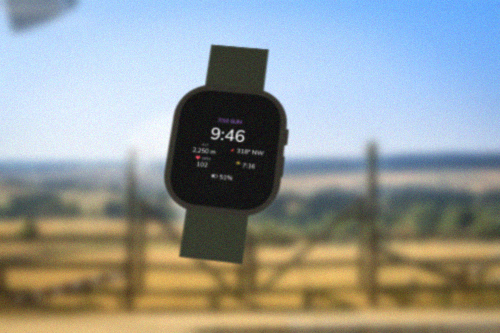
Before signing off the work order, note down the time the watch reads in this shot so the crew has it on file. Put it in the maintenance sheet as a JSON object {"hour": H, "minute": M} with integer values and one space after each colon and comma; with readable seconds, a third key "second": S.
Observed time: {"hour": 9, "minute": 46}
